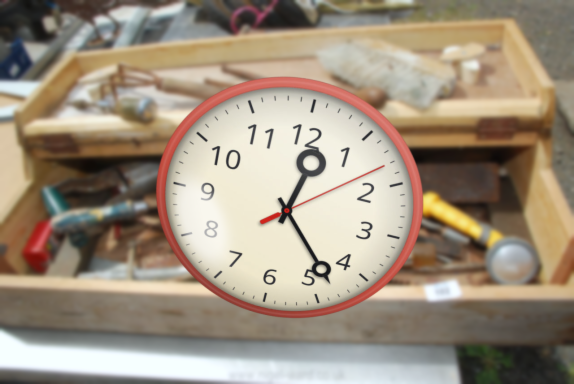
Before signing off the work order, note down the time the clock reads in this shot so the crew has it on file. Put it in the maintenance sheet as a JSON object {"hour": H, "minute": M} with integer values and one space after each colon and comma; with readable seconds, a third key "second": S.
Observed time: {"hour": 12, "minute": 23, "second": 8}
